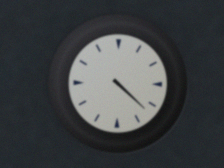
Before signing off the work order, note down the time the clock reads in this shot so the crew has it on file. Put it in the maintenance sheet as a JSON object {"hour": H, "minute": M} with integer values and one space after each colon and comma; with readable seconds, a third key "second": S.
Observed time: {"hour": 4, "minute": 22}
